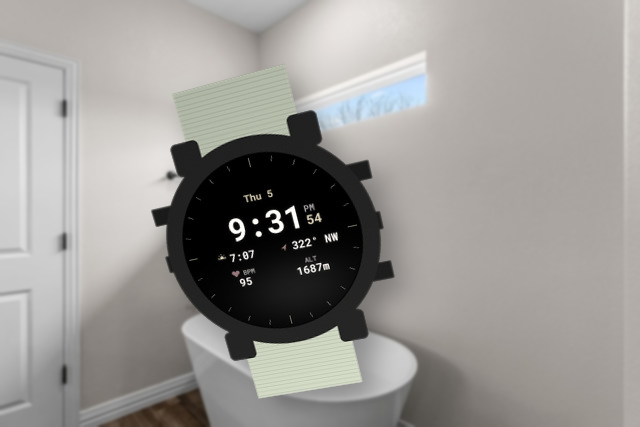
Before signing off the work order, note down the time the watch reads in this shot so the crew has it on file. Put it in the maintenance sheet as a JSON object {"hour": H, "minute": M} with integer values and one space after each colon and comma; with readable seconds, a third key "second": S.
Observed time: {"hour": 9, "minute": 31, "second": 54}
